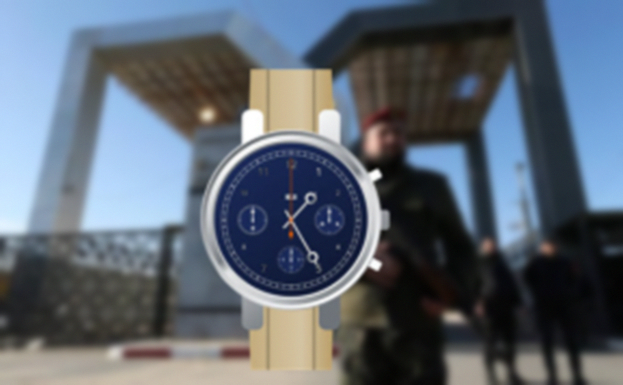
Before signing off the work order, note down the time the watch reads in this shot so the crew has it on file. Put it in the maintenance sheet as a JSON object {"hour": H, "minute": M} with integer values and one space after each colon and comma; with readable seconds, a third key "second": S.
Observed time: {"hour": 1, "minute": 25}
